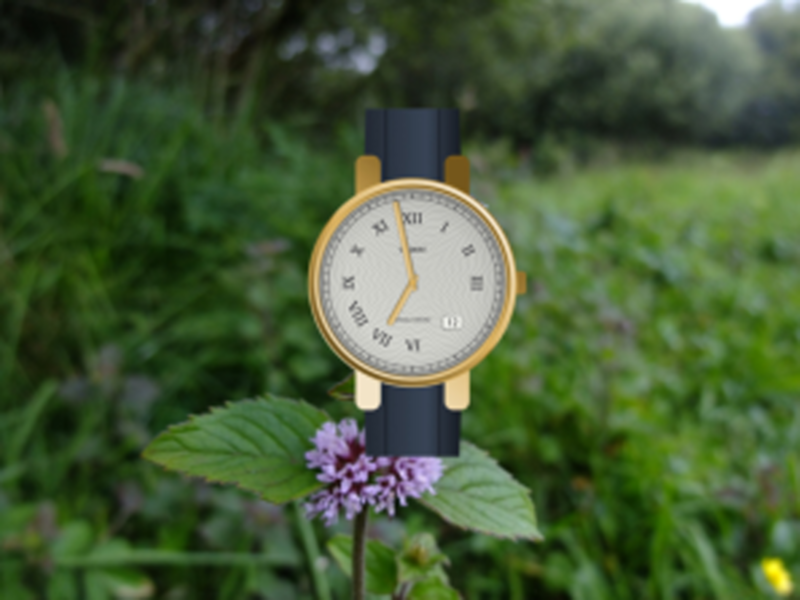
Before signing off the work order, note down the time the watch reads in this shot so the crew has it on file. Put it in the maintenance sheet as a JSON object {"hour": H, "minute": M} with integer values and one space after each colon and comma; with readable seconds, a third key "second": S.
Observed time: {"hour": 6, "minute": 58}
